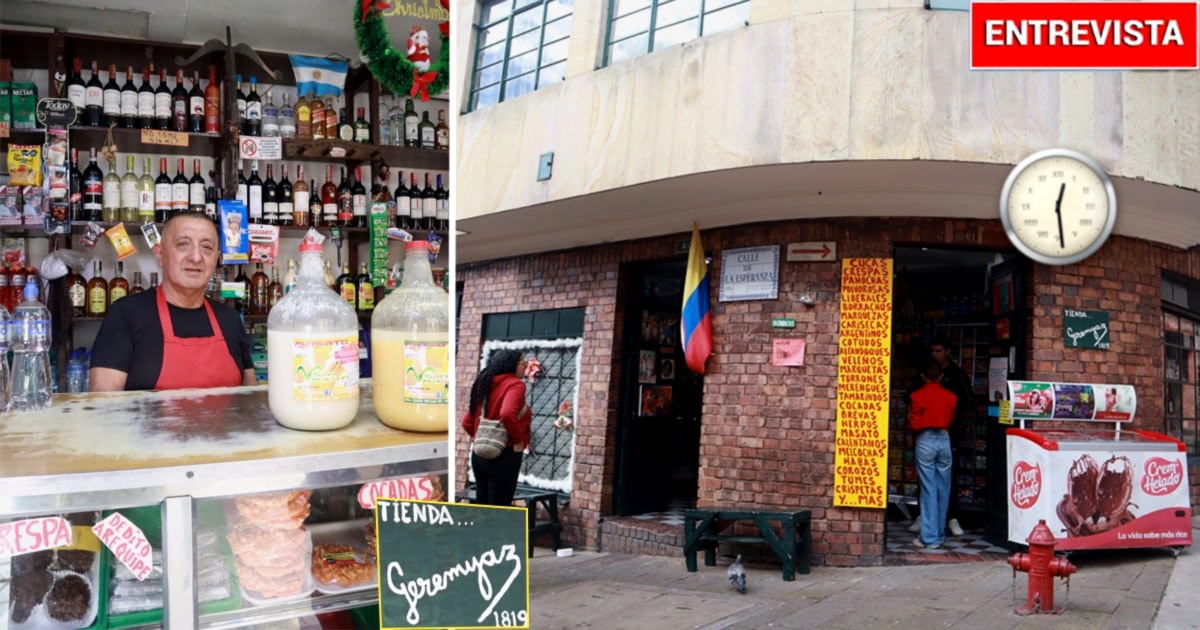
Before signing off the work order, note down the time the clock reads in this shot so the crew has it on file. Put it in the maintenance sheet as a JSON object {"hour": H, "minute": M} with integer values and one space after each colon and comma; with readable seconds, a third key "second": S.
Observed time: {"hour": 12, "minute": 29}
